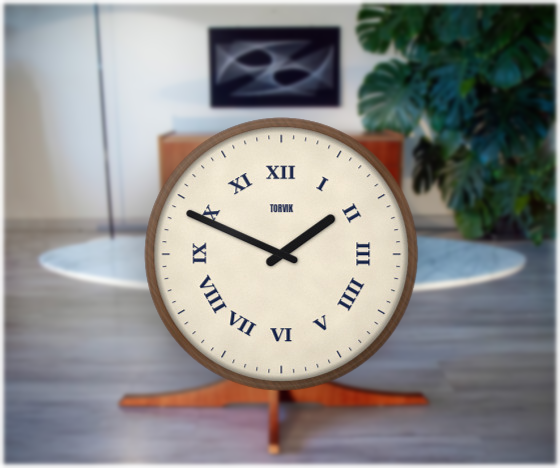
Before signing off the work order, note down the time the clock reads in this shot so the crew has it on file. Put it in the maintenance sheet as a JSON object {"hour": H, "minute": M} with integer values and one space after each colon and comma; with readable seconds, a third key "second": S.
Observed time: {"hour": 1, "minute": 49}
